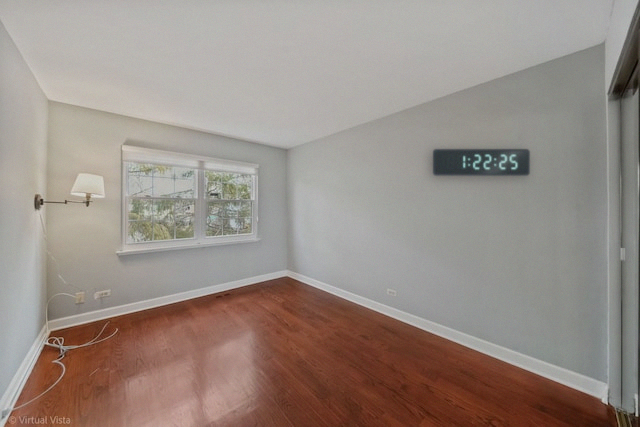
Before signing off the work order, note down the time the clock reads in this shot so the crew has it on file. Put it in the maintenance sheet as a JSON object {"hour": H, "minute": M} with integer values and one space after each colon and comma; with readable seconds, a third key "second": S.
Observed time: {"hour": 1, "minute": 22, "second": 25}
